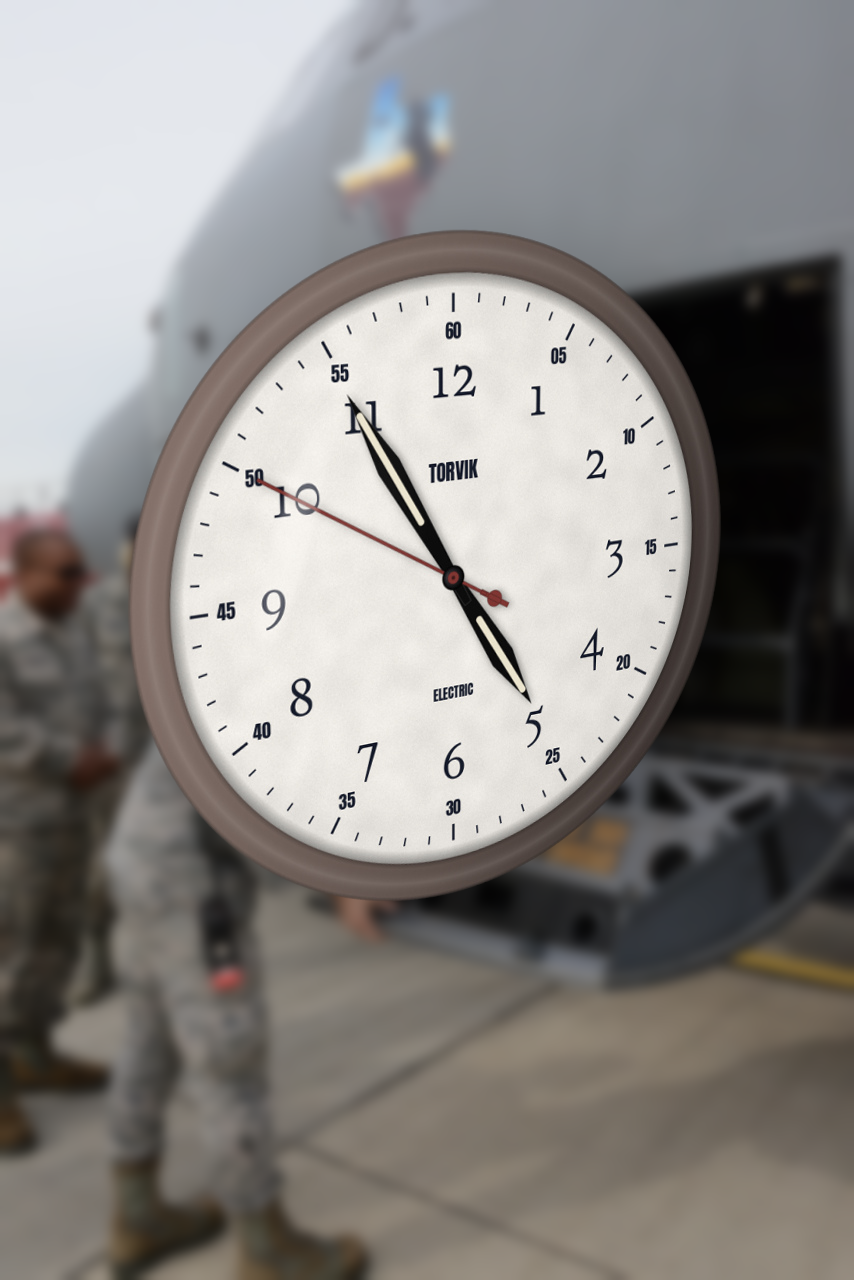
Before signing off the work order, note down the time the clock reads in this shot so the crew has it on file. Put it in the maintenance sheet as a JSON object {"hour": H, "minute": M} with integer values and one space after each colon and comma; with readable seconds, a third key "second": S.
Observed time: {"hour": 4, "minute": 54, "second": 50}
